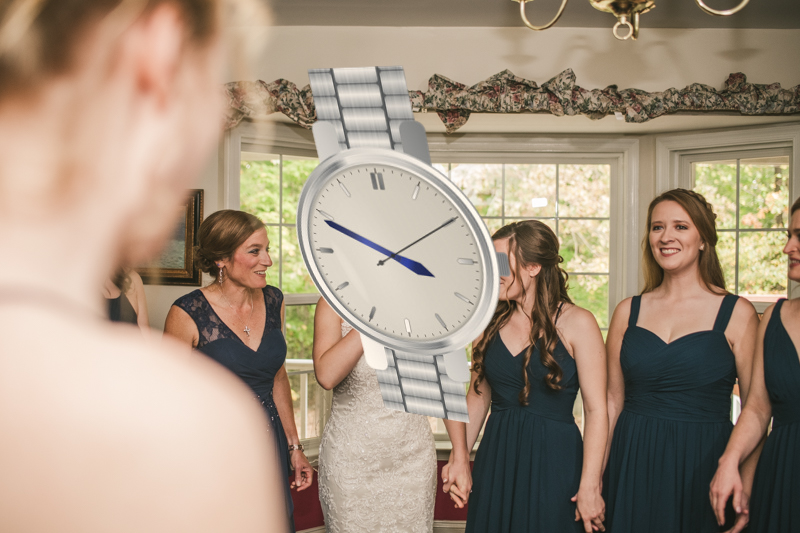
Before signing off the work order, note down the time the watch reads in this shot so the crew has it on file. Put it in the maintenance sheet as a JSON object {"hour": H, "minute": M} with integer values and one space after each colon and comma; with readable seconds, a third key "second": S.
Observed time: {"hour": 3, "minute": 49, "second": 10}
